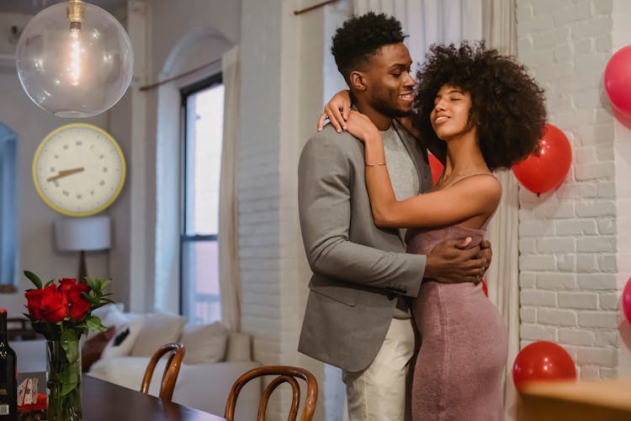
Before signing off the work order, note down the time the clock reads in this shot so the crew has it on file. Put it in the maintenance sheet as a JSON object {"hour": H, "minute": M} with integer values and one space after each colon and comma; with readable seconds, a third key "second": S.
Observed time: {"hour": 8, "minute": 42}
